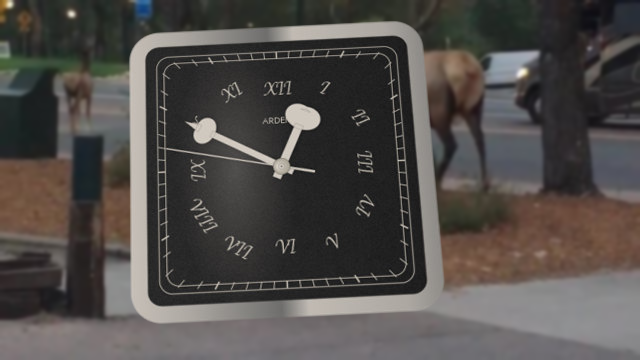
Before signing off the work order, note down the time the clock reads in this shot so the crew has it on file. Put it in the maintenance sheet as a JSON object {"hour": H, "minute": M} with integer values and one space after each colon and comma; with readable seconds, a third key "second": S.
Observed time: {"hour": 12, "minute": 49, "second": 47}
